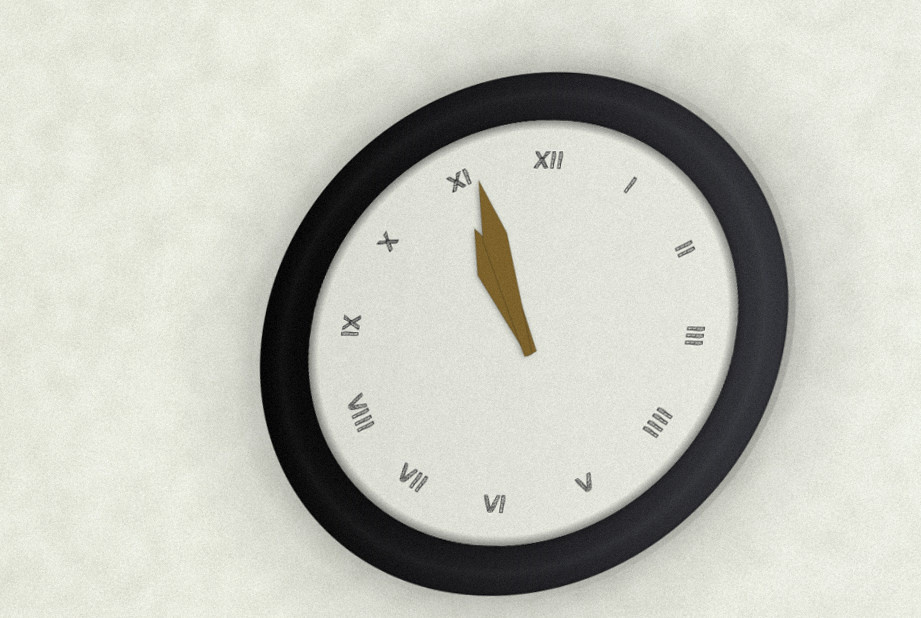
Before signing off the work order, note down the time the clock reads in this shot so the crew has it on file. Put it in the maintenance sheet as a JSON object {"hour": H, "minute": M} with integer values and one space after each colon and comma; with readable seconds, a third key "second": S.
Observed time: {"hour": 10, "minute": 56}
